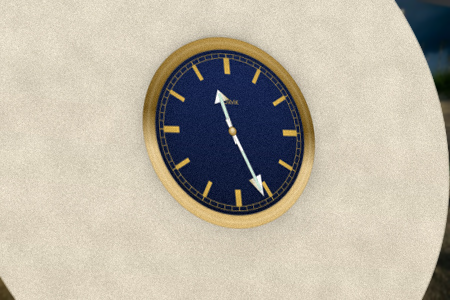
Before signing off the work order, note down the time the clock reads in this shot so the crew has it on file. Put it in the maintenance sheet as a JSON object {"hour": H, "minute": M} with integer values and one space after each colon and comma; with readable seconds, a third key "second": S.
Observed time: {"hour": 11, "minute": 26}
